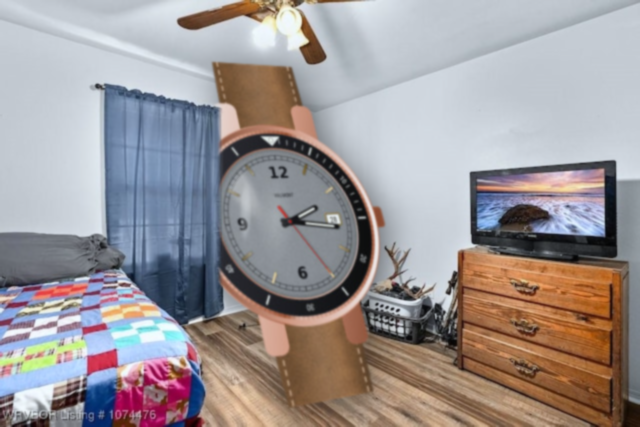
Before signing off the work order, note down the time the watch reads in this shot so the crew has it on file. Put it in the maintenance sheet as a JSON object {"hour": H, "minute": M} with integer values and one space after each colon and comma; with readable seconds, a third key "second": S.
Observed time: {"hour": 2, "minute": 16, "second": 25}
